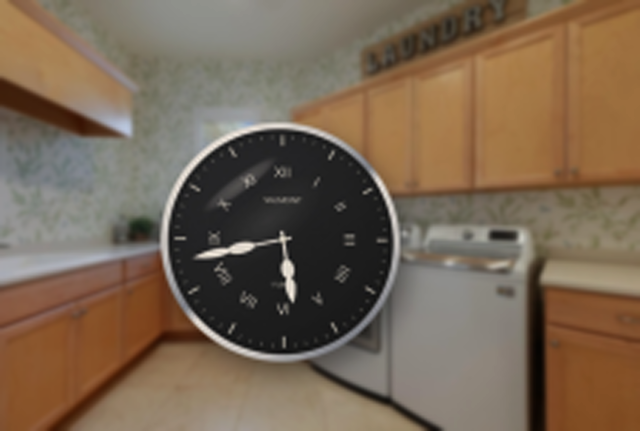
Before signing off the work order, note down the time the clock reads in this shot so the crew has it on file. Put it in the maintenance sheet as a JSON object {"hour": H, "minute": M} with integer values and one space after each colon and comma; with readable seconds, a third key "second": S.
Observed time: {"hour": 5, "minute": 43}
